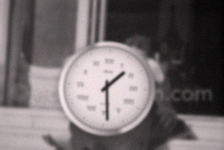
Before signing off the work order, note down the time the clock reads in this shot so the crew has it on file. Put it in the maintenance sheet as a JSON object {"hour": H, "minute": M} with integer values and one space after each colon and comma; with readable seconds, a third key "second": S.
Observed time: {"hour": 1, "minute": 29}
